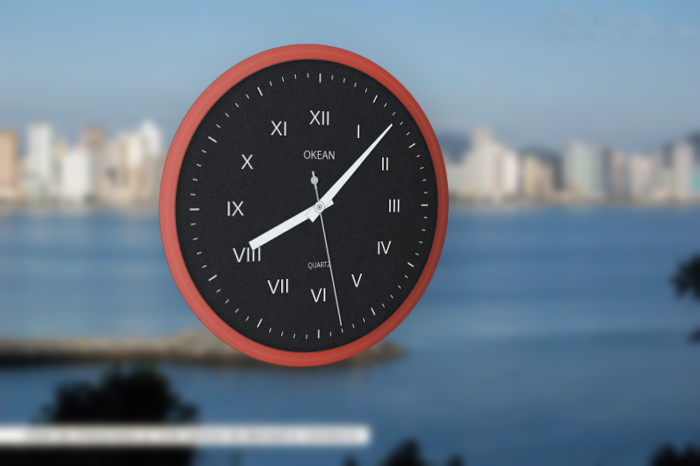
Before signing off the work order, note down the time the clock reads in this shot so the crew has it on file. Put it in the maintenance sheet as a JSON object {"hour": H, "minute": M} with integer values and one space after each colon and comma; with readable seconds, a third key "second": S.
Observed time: {"hour": 8, "minute": 7, "second": 28}
